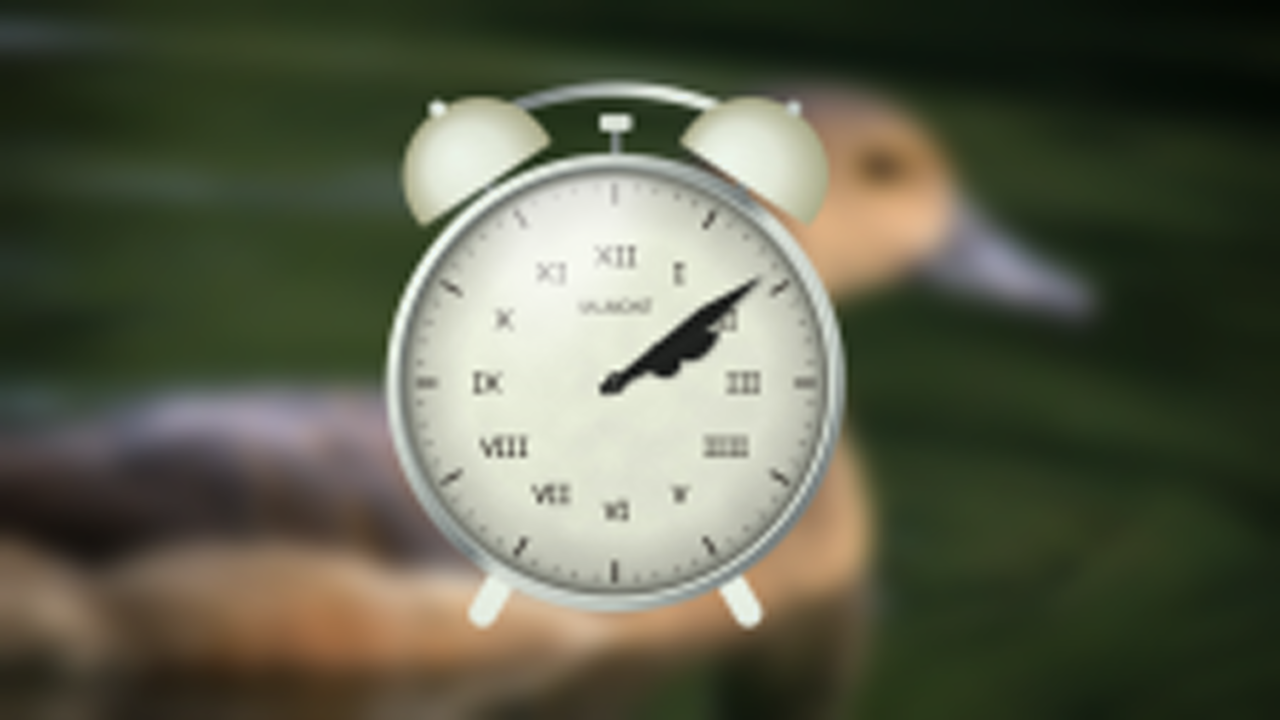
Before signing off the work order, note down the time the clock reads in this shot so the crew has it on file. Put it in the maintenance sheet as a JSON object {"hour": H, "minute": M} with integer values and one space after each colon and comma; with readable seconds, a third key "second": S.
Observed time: {"hour": 2, "minute": 9}
